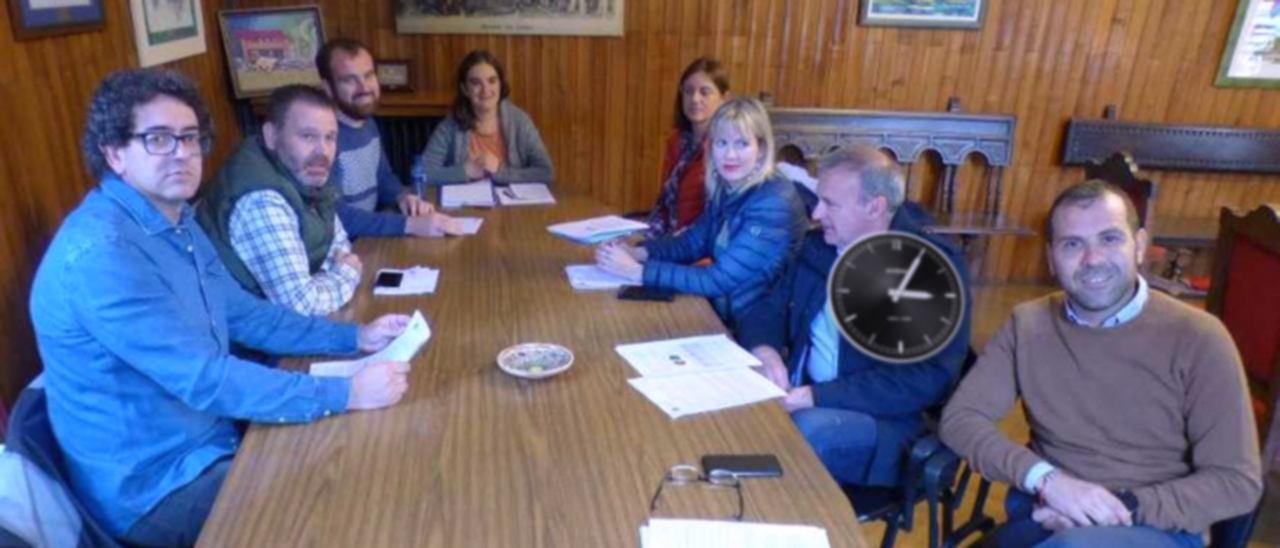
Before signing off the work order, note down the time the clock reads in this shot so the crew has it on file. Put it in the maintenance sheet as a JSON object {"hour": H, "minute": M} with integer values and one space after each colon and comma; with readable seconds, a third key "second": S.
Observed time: {"hour": 3, "minute": 5}
